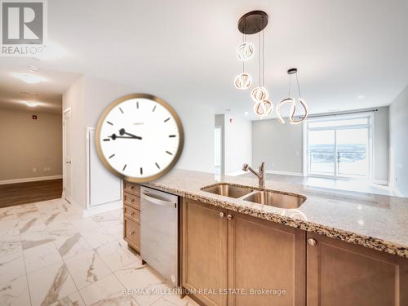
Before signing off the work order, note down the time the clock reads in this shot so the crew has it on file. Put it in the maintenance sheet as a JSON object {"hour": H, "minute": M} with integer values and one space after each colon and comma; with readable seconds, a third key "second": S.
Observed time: {"hour": 9, "minute": 46}
